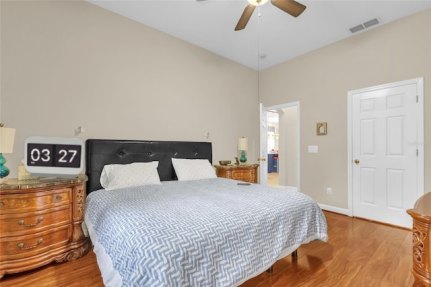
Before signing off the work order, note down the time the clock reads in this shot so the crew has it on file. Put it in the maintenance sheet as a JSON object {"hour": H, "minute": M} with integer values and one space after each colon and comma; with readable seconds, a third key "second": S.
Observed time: {"hour": 3, "minute": 27}
